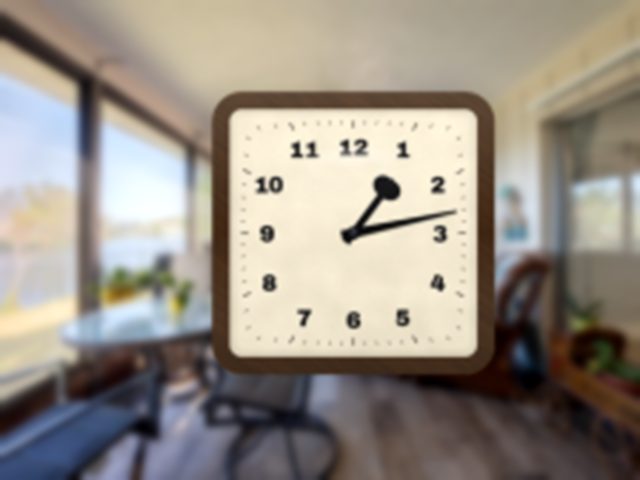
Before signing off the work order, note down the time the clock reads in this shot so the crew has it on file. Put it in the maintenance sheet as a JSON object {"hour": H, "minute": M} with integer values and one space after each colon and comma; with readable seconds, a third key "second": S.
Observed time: {"hour": 1, "minute": 13}
